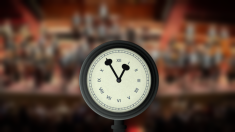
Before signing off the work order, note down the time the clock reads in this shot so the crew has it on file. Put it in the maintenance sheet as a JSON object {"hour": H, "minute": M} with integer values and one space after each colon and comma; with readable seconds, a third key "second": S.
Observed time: {"hour": 12, "minute": 55}
